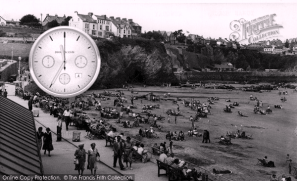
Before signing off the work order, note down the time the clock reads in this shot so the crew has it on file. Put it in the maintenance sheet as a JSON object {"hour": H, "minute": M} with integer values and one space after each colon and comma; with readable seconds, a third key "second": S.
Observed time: {"hour": 11, "minute": 35}
